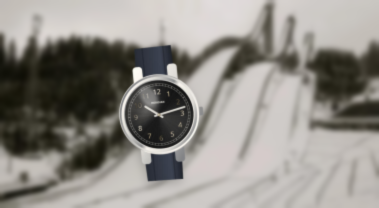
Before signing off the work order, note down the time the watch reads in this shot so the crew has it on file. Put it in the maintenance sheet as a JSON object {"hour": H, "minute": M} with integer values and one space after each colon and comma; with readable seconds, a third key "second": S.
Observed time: {"hour": 10, "minute": 13}
